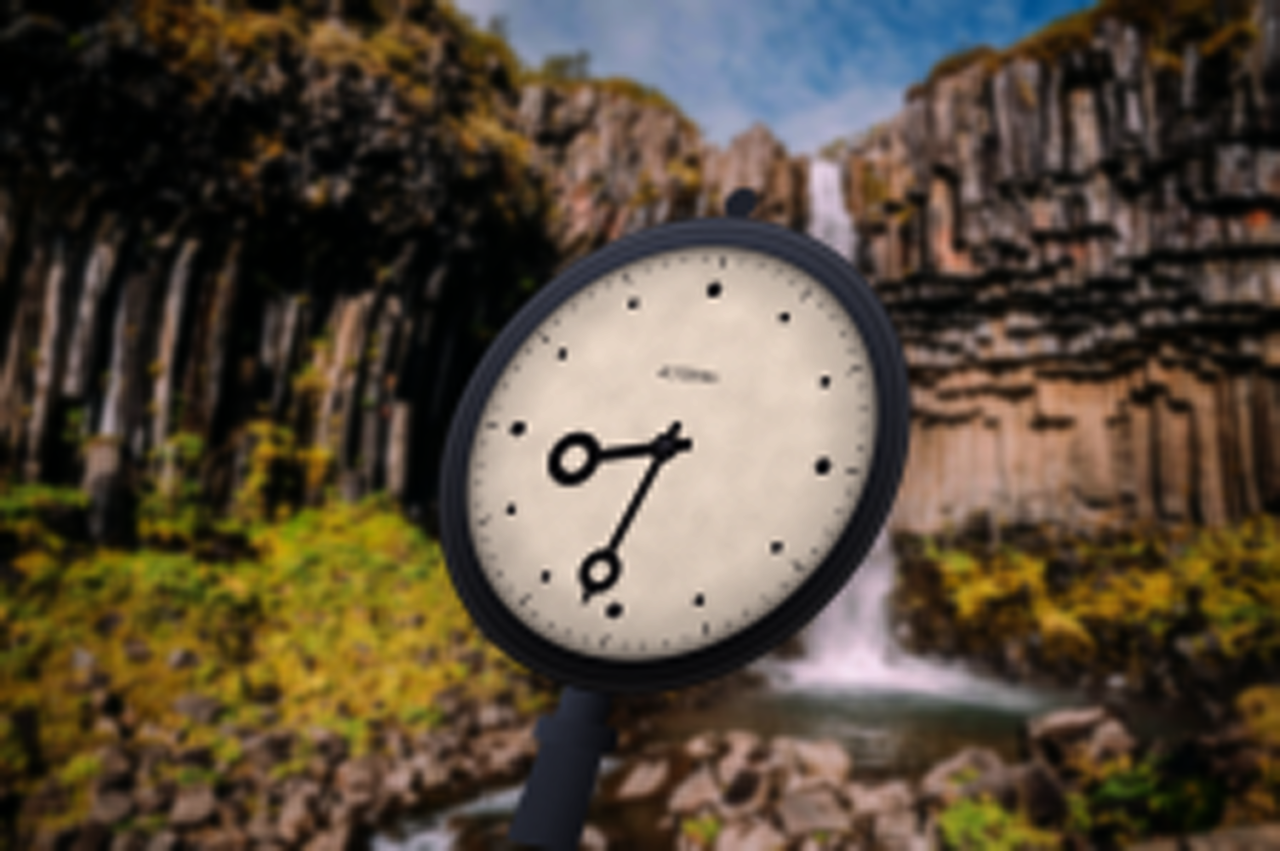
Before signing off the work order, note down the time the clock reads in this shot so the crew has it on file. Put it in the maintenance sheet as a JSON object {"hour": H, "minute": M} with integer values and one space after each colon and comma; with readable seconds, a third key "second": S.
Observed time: {"hour": 8, "minute": 32}
